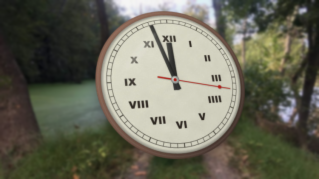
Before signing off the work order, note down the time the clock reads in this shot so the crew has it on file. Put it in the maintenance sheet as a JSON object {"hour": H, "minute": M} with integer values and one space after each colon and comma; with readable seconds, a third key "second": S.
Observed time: {"hour": 11, "minute": 57, "second": 17}
